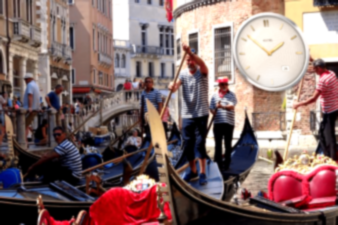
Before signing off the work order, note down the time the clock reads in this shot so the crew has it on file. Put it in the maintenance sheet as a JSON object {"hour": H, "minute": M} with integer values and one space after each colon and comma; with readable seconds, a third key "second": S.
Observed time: {"hour": 1, "minute": 52}
